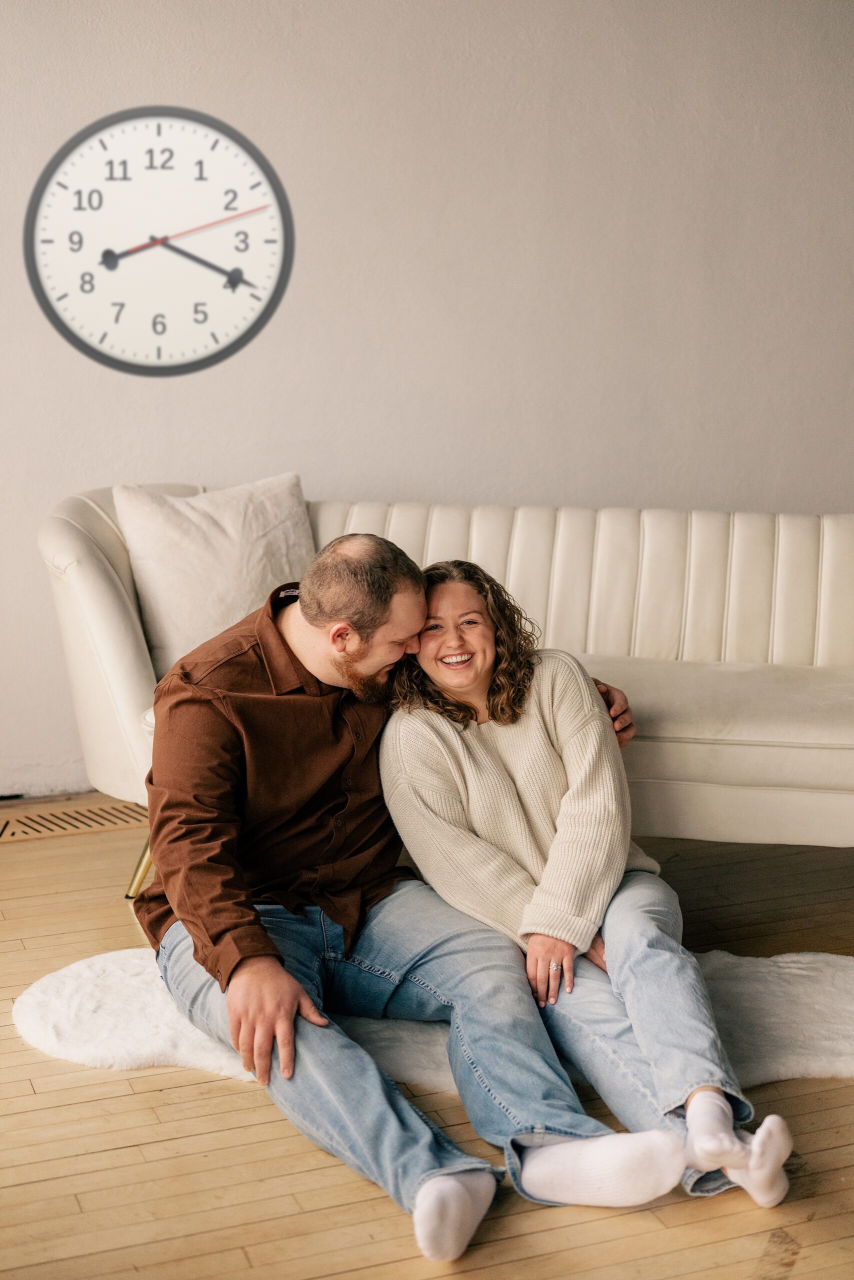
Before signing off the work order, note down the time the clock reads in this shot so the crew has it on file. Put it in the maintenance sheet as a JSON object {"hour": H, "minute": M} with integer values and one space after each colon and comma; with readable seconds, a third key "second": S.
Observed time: {"hour": 8, "minute": 19, "second": 12}
